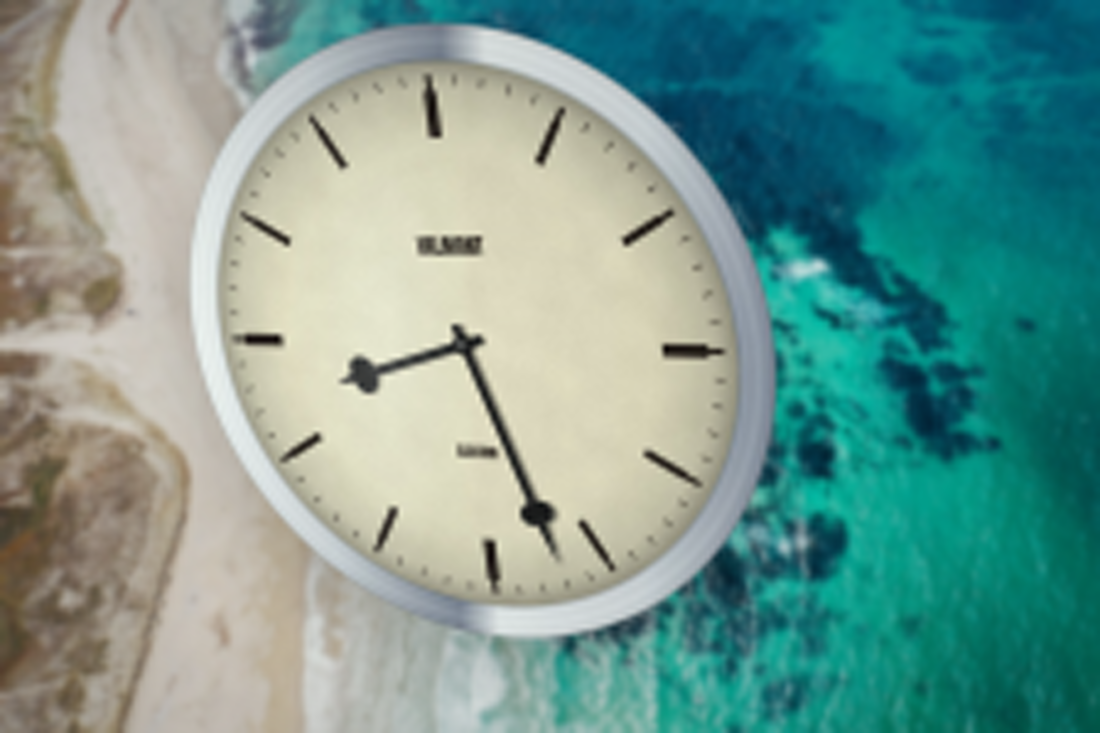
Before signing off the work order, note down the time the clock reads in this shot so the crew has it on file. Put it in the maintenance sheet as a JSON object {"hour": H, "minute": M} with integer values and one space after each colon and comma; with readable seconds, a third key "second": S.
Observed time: {"hour": 8, "minute": 27}
